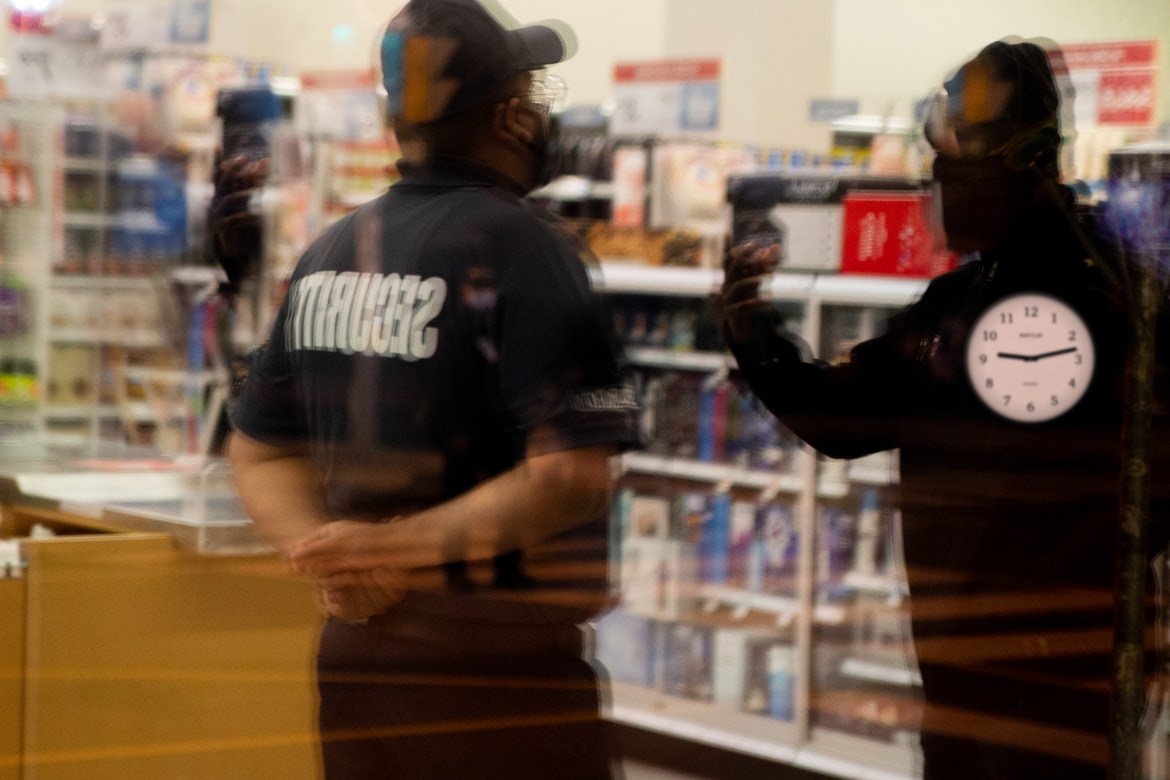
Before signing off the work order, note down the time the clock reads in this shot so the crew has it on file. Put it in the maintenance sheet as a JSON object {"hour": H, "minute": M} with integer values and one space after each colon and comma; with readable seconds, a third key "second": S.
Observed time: {"hour": 9, "minute": 13}
